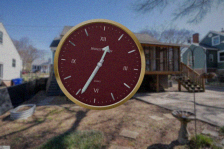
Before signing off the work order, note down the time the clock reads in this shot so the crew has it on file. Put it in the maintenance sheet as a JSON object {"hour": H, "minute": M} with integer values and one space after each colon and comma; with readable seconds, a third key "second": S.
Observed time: {"hour": 12, "minute": 34}
